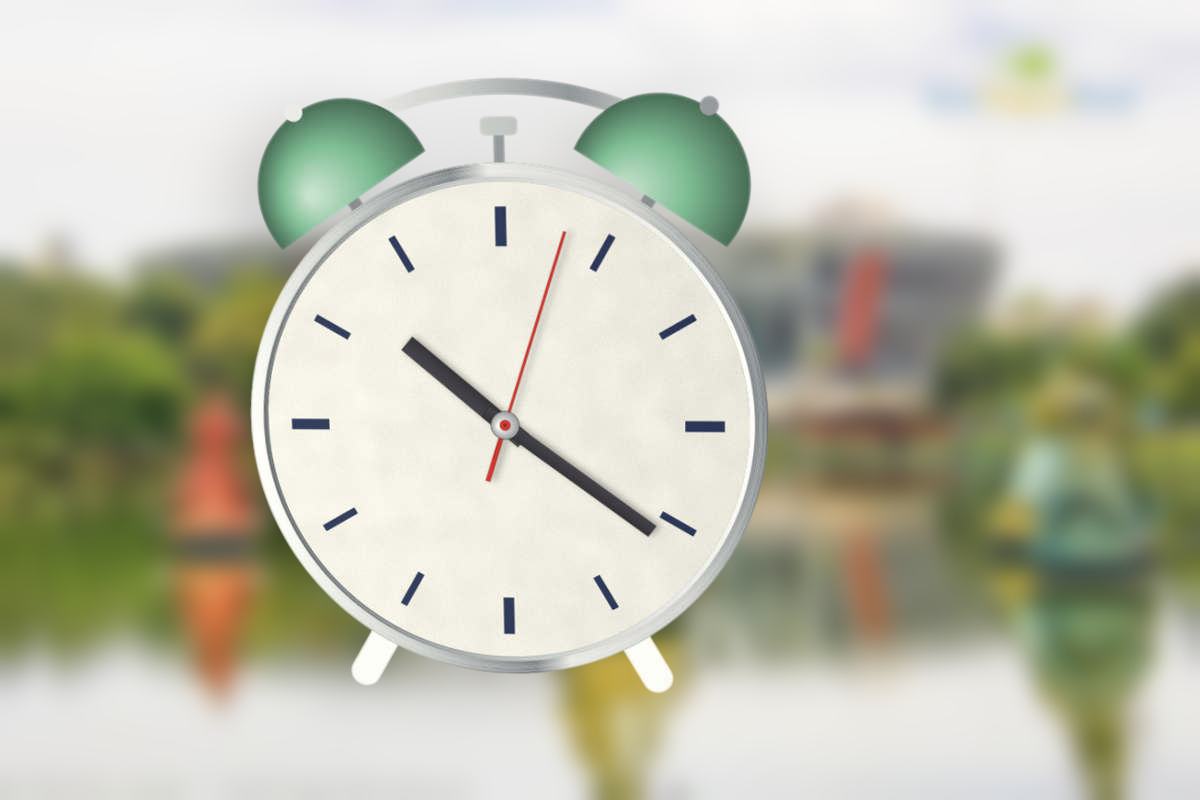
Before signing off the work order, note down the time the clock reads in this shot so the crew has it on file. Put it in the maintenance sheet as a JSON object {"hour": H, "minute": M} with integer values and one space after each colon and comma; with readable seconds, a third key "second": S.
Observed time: {"hour": 10, "minute": 21, "second": 3}
